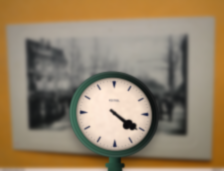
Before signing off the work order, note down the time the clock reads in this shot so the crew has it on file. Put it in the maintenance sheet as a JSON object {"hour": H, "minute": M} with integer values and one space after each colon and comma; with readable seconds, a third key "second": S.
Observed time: {"hour": 4, "minute": 21}
